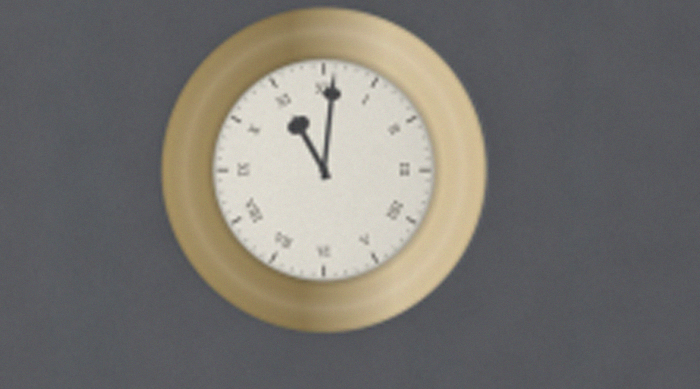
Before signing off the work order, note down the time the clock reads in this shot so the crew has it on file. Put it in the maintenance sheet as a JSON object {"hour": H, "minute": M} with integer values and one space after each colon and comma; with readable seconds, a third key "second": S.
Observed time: {"hour": 11, "minute": 1}
